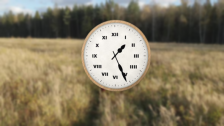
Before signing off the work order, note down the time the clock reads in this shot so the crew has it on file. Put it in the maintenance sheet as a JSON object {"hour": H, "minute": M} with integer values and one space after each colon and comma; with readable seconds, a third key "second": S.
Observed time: {"hour": 1, "minute": 26}
